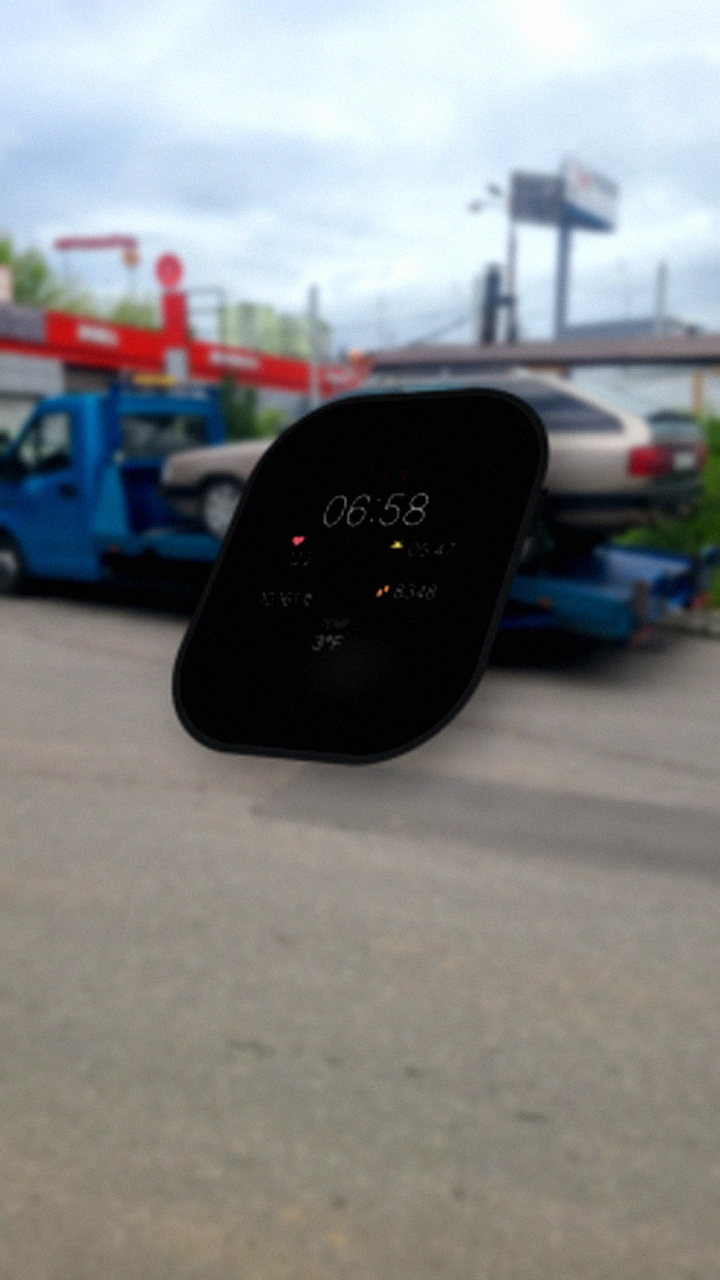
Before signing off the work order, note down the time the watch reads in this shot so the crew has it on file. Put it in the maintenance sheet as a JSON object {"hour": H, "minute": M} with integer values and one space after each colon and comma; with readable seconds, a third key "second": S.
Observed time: {"hour": 6, "minute": 58}
